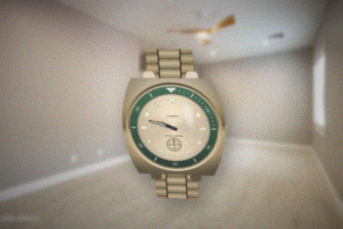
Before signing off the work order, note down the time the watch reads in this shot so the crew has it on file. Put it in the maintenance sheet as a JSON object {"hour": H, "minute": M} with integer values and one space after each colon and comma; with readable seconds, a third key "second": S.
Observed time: {"hour": 9, "minute": 48}
